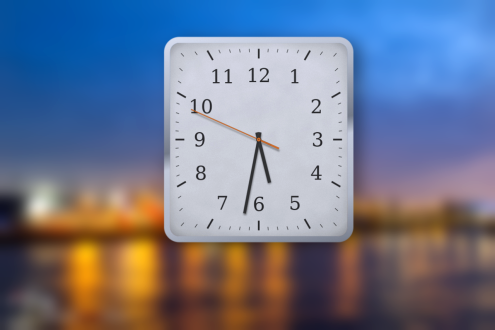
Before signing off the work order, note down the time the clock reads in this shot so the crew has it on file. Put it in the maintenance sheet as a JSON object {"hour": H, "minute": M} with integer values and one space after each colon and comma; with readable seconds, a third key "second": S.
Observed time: {"hour": 5, "minute": 31, "second": 49}
